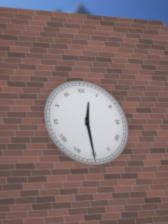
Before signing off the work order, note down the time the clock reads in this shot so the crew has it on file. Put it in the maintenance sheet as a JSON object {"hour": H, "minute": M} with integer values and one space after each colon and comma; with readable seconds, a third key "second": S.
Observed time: {"hour": 12, "minute": 30}
